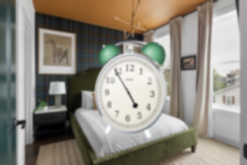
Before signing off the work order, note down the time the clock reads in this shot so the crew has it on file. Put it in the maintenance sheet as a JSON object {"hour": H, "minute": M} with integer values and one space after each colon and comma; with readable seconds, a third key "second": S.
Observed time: {"hour": 4, "minute": 54}
